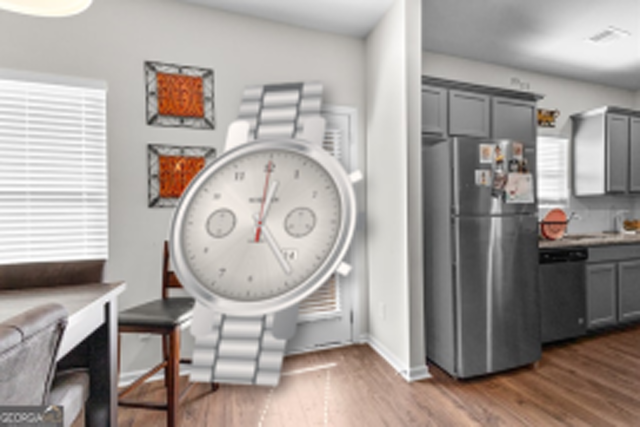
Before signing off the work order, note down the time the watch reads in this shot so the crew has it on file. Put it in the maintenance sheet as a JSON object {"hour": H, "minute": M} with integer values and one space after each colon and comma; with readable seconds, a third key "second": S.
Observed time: {"hour": 12, "minute": 24}
